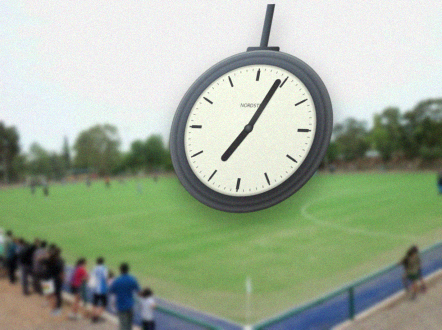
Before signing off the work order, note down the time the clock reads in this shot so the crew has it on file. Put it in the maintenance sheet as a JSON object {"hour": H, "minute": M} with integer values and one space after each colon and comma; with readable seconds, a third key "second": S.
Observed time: {"hour": 7, "minute": 4}
